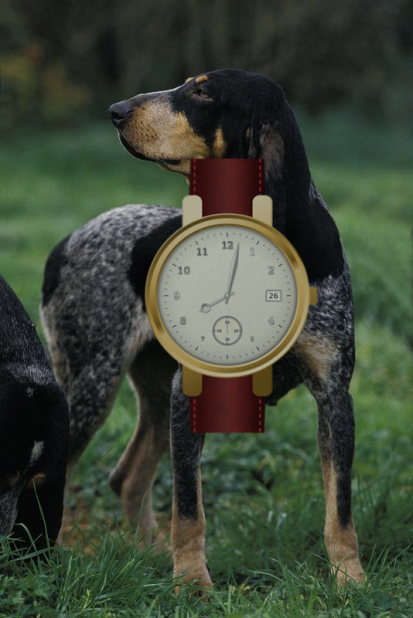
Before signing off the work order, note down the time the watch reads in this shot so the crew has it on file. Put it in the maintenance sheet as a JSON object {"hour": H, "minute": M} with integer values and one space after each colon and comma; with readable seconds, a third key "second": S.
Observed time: {"hour": 8, "minute": 2}
